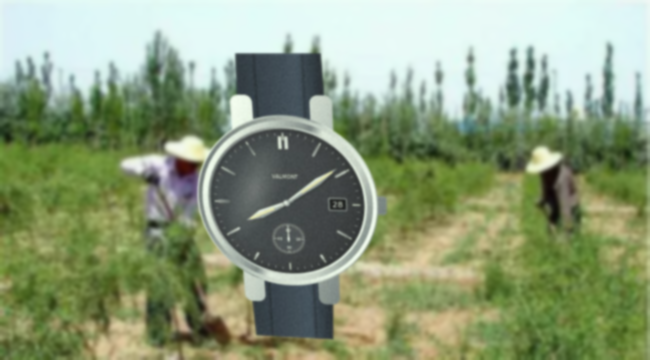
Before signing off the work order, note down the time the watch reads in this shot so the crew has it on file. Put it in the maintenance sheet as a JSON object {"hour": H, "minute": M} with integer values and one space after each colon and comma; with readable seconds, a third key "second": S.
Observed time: {"hour": 8, "minute": 9}
